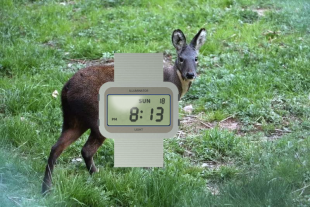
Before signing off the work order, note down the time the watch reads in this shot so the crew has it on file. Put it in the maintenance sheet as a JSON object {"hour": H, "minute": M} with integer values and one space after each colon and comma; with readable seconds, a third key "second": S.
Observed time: {"hour": 8, "minute": 13}
